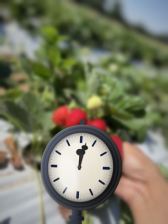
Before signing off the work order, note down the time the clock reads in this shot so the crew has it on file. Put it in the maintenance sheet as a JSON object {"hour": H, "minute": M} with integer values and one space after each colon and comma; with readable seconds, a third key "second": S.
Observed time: {"hour": 12, "minute": 2}
